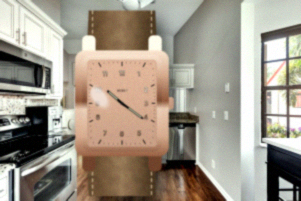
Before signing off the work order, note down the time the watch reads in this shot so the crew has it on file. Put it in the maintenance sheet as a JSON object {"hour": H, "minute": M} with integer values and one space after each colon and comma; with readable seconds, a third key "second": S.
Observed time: {"hour": 10, "minute": 21}
